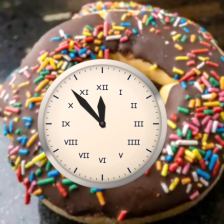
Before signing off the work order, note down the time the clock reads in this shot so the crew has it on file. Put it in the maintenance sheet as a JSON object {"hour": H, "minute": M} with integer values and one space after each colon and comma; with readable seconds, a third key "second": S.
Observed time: {"hour": 11, "minute": 53}
